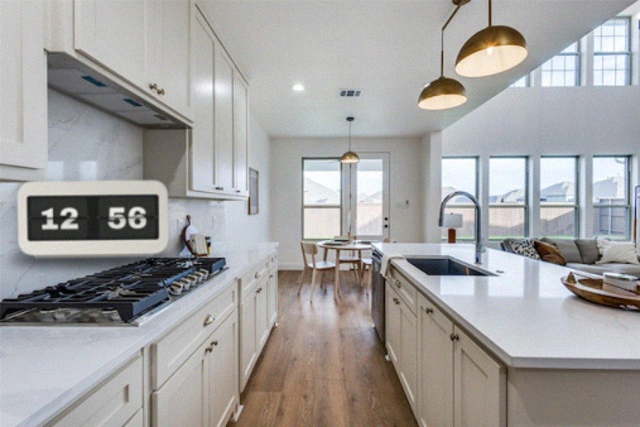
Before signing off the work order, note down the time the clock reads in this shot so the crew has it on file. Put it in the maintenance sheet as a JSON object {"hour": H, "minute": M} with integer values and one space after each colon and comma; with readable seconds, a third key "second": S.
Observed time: {"hour": 12, "minute": 56}
